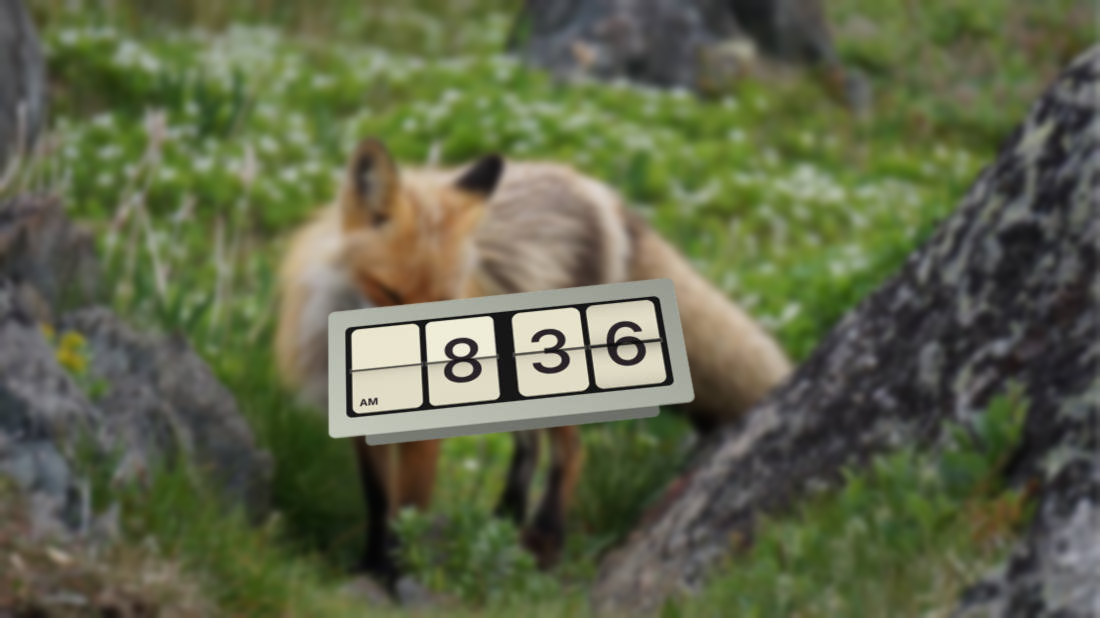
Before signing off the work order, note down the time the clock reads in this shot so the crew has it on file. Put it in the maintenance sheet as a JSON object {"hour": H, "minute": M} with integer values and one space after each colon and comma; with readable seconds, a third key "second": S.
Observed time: {"hour": 8, "minute": 36}
